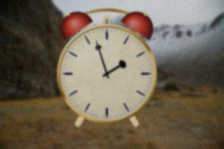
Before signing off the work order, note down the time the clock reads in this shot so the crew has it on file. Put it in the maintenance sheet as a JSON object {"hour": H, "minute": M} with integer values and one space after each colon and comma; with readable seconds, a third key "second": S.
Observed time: {"hour": 1, "minute": 57}
